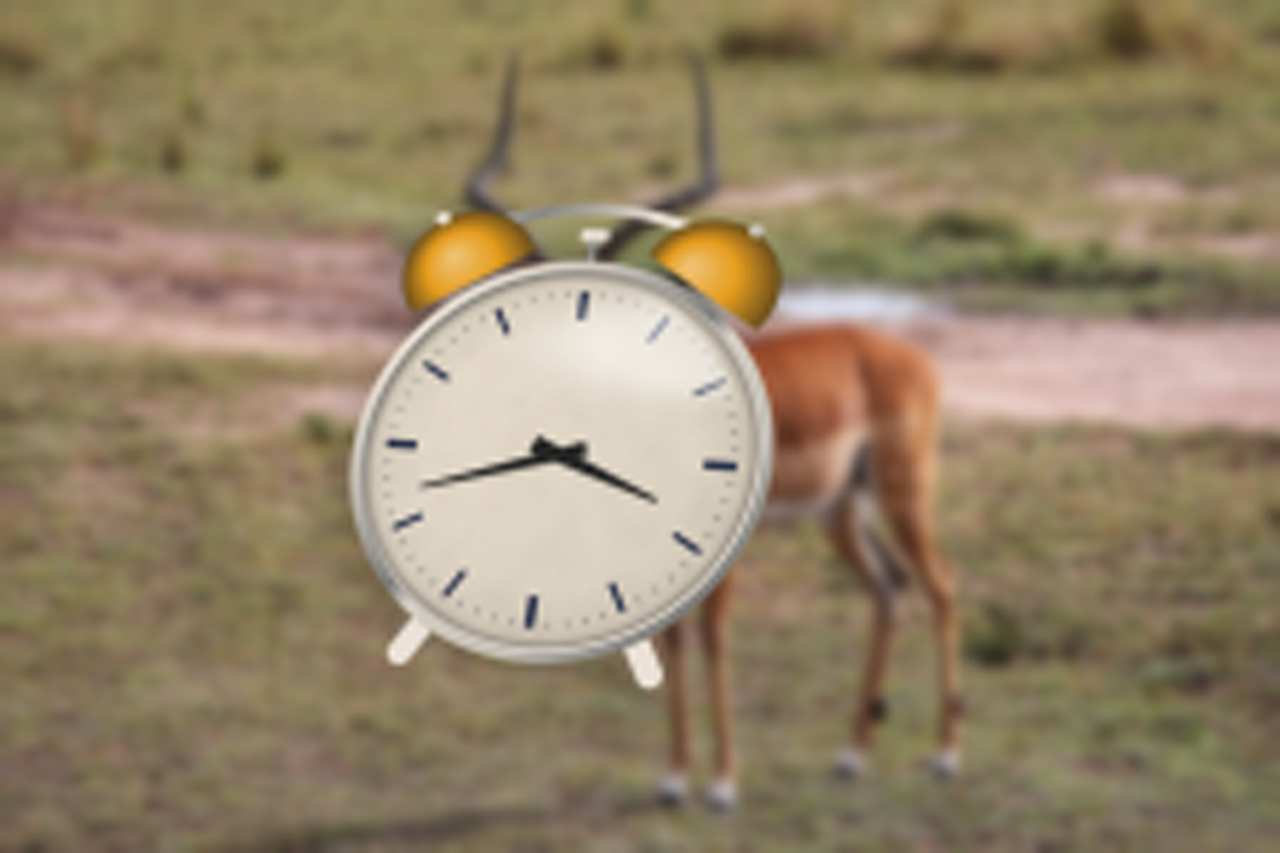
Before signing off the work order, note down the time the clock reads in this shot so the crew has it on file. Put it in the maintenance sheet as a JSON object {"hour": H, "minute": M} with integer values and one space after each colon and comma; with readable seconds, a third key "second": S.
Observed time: {"hour": 3, "minute": 42}
